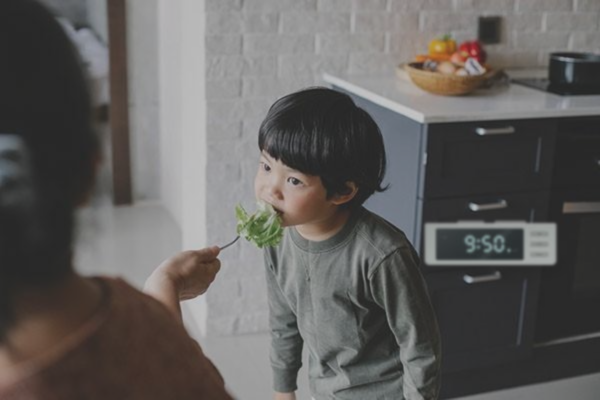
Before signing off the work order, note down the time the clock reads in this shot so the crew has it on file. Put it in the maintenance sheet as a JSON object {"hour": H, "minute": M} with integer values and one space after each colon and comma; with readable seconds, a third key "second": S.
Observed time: {"hour": 9, "minute": 50}
